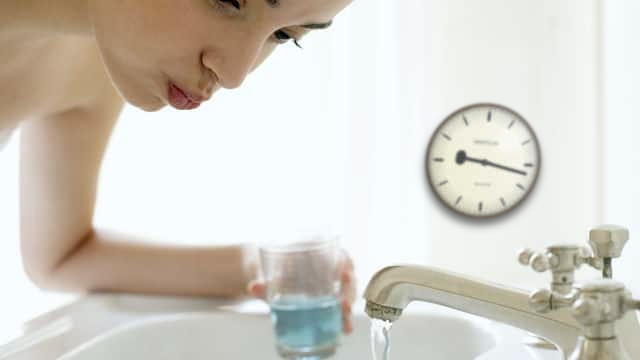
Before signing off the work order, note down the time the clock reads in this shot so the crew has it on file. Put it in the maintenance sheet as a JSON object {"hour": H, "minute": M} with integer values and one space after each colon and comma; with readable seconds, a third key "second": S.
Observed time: {"hour": 9, "minute": 17}
